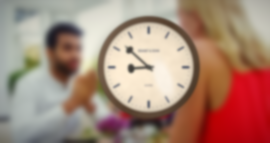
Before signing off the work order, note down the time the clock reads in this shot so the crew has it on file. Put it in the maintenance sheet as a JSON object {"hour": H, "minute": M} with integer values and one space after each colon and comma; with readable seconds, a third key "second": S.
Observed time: {"hour": 8, "minute": 52}
